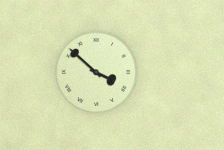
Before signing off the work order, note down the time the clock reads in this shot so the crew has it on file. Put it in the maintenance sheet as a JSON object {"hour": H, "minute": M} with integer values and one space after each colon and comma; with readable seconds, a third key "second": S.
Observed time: {"hour": 3, "minute": 52}
